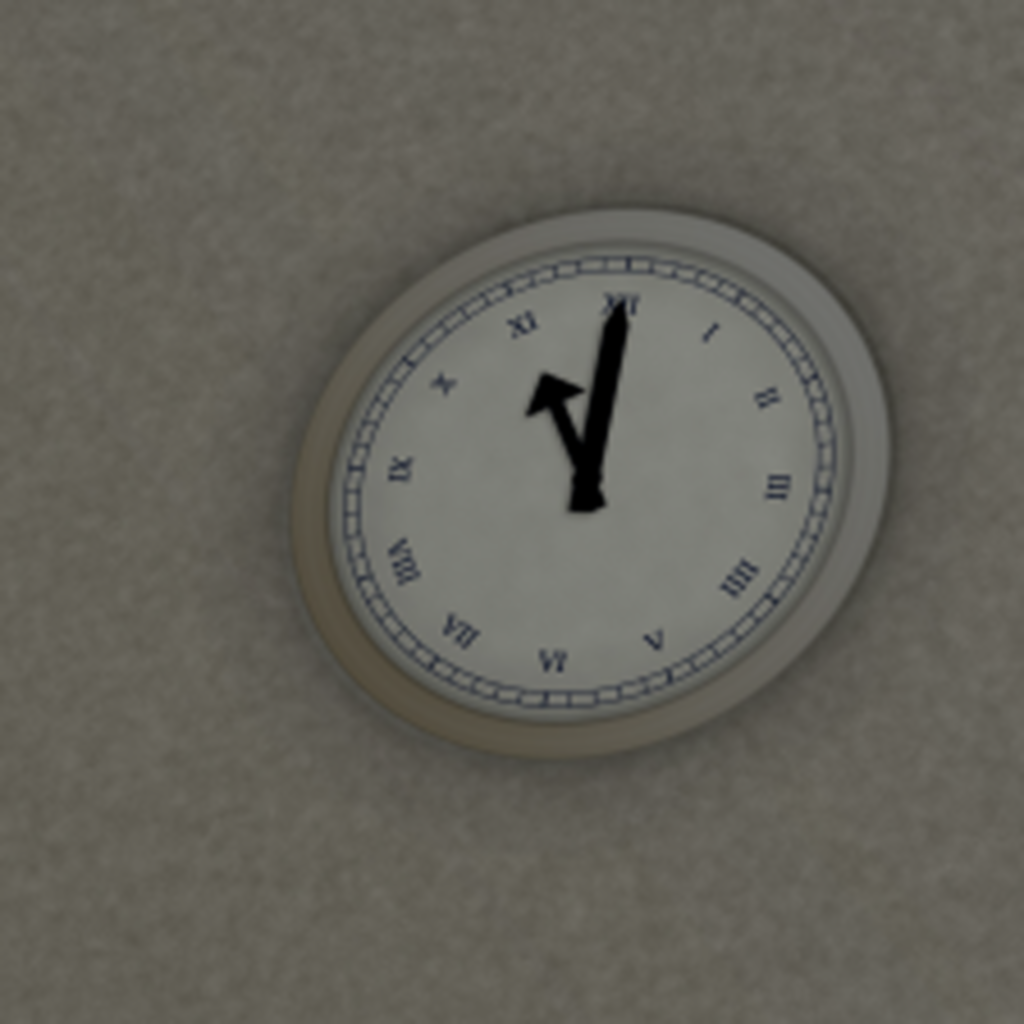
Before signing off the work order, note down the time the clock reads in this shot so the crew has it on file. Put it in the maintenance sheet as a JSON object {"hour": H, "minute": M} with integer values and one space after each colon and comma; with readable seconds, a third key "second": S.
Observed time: {"hour": 11, "minute": 0}
